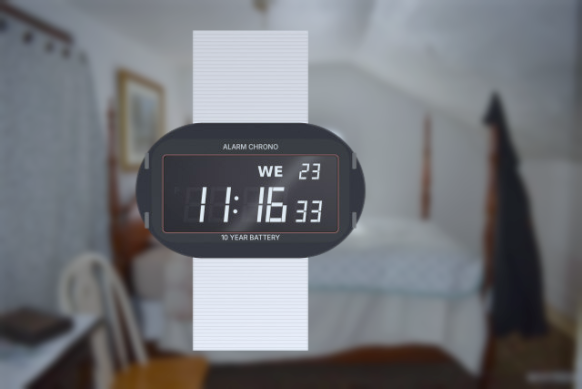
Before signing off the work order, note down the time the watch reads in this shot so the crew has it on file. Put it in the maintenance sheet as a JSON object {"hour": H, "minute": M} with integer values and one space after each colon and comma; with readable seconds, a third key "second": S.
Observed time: {"hour": 11, "minute": 16, "second": 33}
